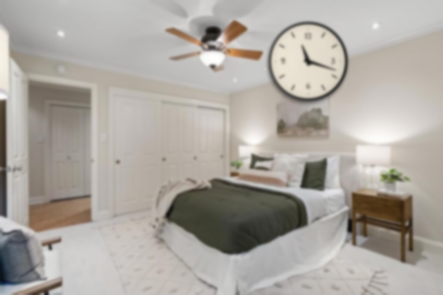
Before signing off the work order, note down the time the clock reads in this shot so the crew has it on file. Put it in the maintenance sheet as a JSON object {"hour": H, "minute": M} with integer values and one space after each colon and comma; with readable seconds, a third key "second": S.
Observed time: {"hour": 11, "minute": 18}
